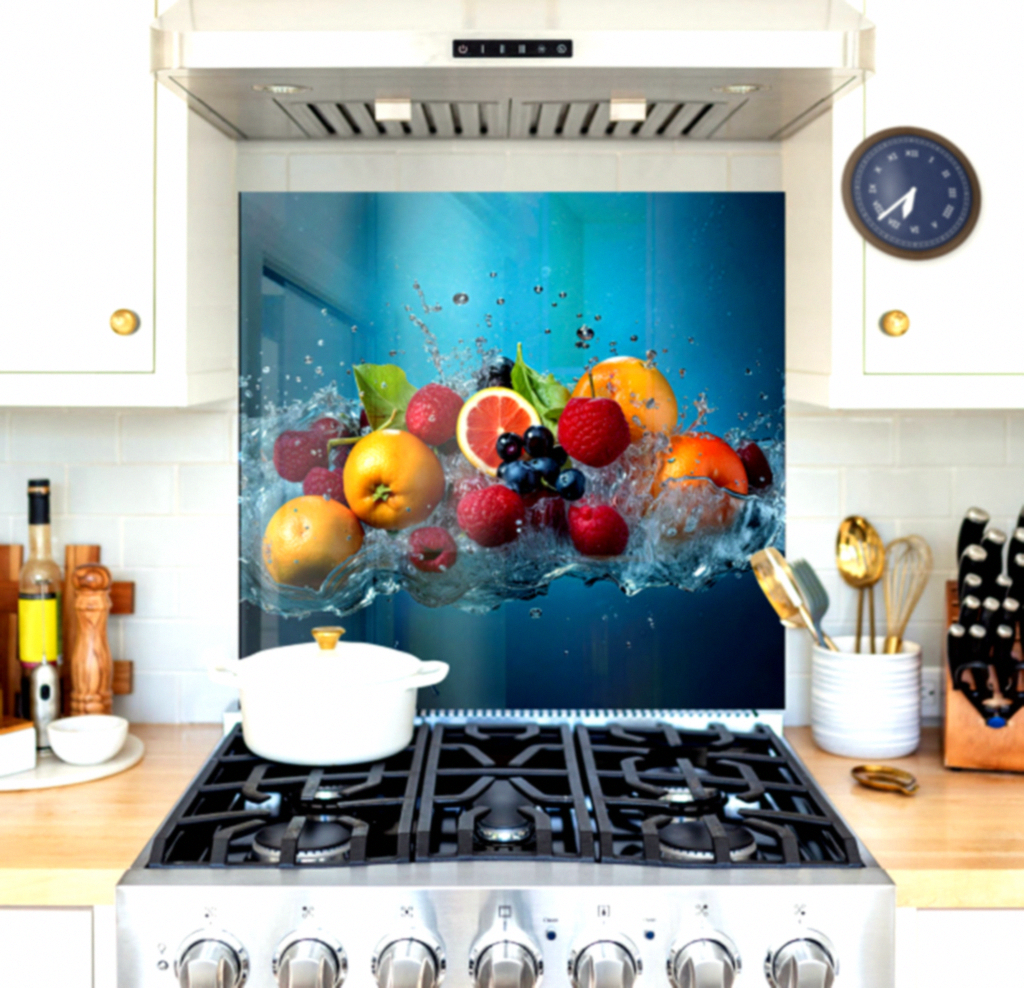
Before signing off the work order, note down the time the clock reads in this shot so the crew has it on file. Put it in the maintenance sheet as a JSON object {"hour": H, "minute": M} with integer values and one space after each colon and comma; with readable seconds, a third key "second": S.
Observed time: {"hour": 6, "minute": 38}
